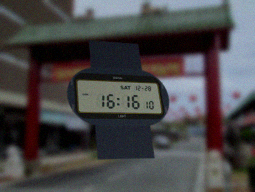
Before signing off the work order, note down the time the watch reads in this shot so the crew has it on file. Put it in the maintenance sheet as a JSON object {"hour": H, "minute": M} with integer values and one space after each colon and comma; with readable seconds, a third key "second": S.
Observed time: {"hour": 16, "minute": 16, "second": 10}
